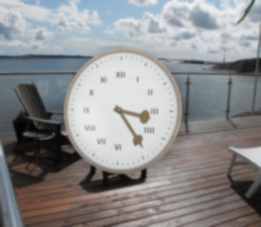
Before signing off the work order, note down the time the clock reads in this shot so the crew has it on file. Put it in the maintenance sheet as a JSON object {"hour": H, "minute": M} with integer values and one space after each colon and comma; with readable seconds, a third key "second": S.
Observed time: {"hour": 3, "minute": 24}
